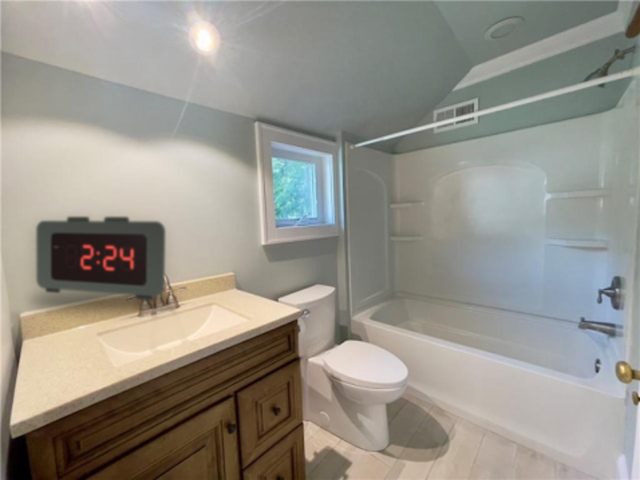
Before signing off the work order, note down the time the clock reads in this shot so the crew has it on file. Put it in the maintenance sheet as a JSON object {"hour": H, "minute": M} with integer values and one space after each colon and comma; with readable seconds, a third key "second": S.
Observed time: {"hour": 2, "minute": 24}
